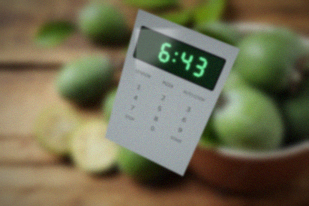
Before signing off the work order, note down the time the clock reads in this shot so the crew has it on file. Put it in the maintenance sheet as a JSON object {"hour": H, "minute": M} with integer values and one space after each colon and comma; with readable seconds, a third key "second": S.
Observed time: {"hour": 6, "minute": 43}
